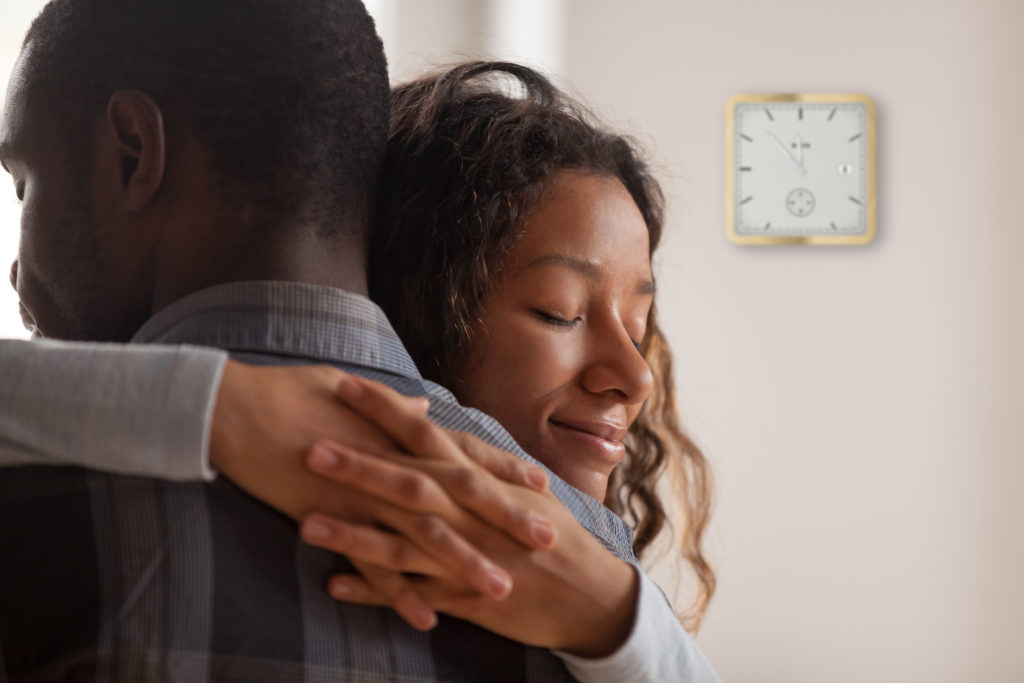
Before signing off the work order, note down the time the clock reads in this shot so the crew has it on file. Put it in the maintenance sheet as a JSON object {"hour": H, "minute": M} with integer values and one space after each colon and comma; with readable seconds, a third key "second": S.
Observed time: {"hour": 11, "minute": 53}
